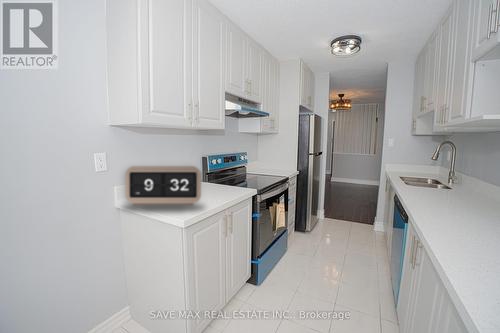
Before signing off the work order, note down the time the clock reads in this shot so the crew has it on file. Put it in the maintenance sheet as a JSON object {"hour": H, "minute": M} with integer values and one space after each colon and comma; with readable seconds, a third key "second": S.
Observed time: {"hour": 9, "minute": 32}
